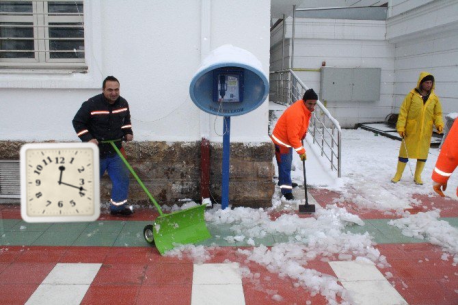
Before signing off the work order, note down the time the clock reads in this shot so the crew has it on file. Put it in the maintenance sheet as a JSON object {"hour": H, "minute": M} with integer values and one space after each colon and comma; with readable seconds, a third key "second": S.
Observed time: {"hour": 12, "minute": 18}
